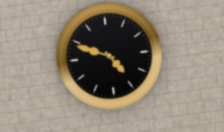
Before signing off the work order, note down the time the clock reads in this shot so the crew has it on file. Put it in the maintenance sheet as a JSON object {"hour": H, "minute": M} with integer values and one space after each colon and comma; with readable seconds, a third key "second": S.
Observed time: {"hour": 4, "minute": 49}
